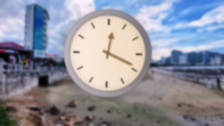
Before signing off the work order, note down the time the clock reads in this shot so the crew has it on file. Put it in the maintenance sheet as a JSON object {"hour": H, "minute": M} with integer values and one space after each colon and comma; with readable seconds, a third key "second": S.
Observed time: {"hour": 12, "minute": 19}
